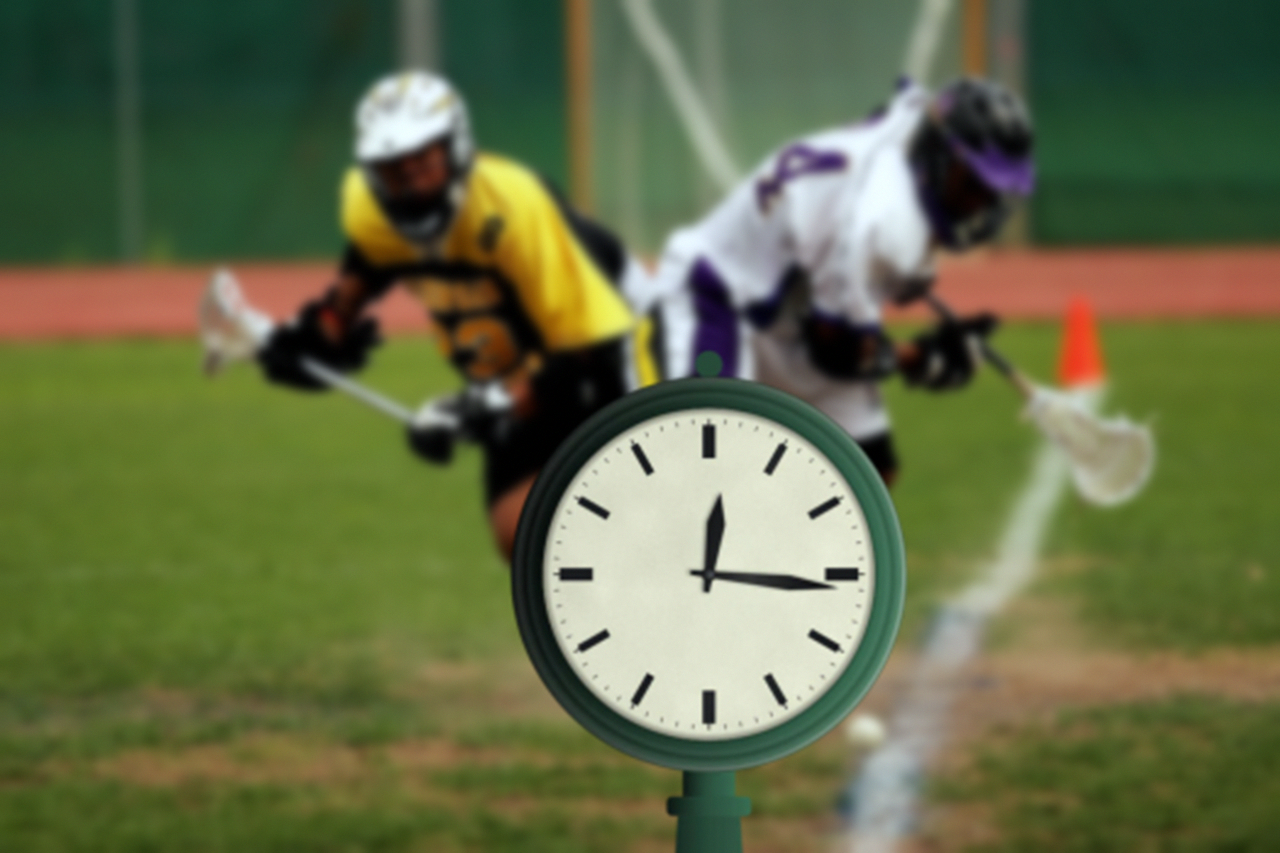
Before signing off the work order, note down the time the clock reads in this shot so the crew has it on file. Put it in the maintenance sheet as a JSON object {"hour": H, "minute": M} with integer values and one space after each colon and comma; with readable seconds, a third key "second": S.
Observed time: {"hour": 12, "minute": 16}
